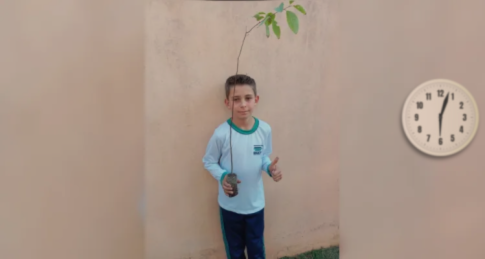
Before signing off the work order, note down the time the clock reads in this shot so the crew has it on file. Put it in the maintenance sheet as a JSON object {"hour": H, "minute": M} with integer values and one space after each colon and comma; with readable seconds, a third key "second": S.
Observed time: {"hour": 6, "minute": 3}
